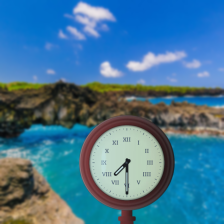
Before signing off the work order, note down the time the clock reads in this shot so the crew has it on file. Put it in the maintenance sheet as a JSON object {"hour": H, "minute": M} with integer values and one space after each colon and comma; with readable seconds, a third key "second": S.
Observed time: {"hour": 7, "minute": 30}
